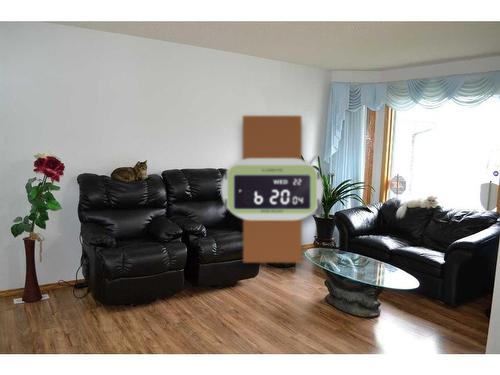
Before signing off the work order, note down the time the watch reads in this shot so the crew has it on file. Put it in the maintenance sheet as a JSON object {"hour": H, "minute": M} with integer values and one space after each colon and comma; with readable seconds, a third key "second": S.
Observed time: {"hour": 6, "minute": 20}
